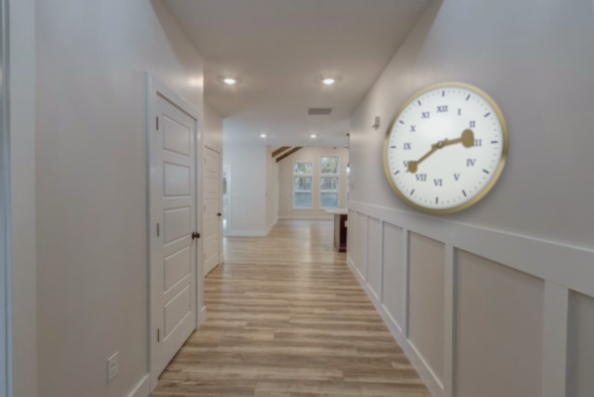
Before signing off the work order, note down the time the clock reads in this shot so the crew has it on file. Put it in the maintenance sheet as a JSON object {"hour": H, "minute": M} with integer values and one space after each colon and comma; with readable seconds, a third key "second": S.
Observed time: {"hour": 2, "minute": 39}
